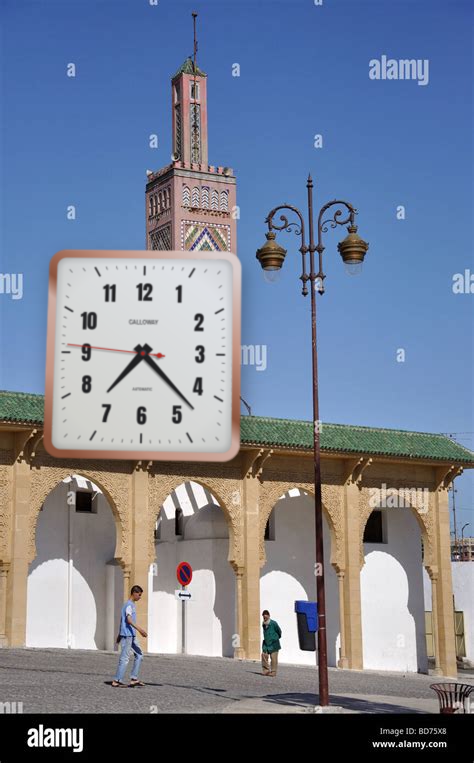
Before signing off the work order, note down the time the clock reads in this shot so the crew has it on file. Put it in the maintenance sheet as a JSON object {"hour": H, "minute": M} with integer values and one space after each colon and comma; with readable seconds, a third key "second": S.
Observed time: {"hour": 7, "minute": 22, "second": 46}
